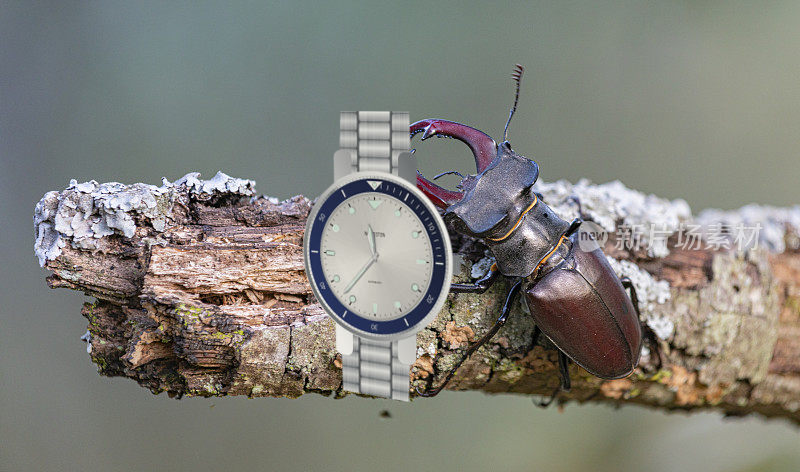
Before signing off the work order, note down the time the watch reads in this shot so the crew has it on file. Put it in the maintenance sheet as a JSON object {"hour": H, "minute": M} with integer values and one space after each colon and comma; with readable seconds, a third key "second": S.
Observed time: {"hour": 11, "minute": 37}
